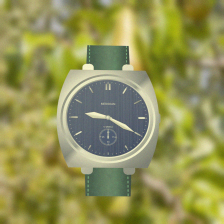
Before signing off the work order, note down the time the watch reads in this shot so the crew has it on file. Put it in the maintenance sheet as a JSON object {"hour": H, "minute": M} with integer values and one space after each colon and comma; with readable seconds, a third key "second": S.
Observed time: {"hour": 9, "minute": 20}
